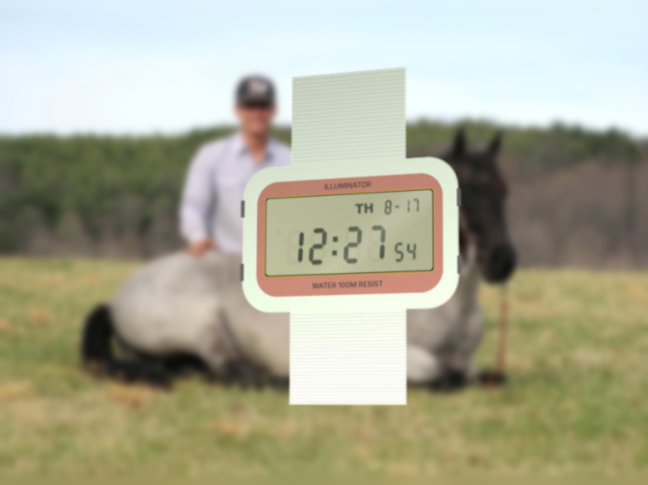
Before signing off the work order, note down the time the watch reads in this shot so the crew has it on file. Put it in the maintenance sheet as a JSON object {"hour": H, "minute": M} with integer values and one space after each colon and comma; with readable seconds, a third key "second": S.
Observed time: {"hour": 12, "minute": 27, "second": 54}
